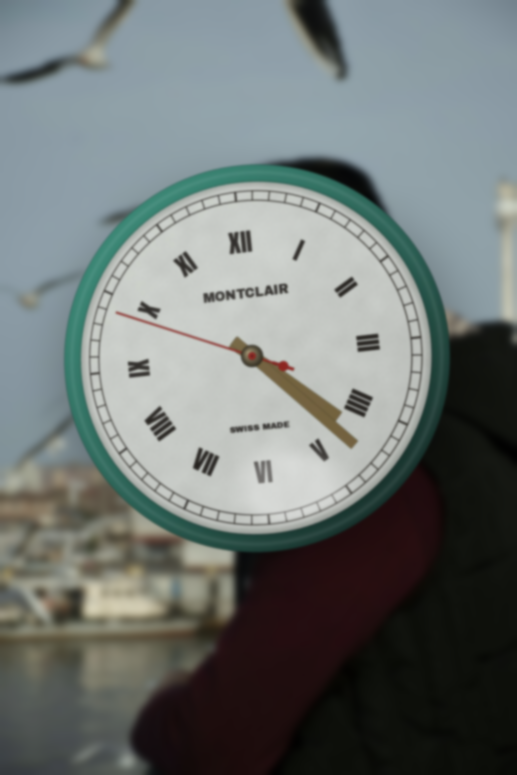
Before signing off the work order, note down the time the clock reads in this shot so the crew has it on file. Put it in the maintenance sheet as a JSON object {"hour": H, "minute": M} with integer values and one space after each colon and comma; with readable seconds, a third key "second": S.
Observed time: {"hour": 4, "minute": 22, "second": 49}
